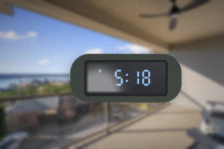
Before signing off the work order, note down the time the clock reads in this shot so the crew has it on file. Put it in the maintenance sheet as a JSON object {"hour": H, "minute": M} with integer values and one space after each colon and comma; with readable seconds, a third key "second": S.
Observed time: {"hour": 5, "minute": 18}
